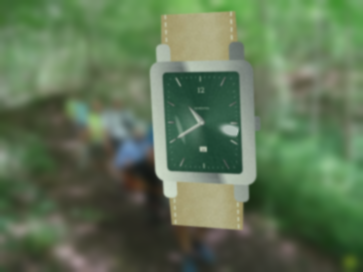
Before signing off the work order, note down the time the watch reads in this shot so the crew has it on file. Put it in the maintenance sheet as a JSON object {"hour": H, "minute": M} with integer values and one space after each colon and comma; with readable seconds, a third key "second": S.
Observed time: {"hour": 10, "minute": 40}
